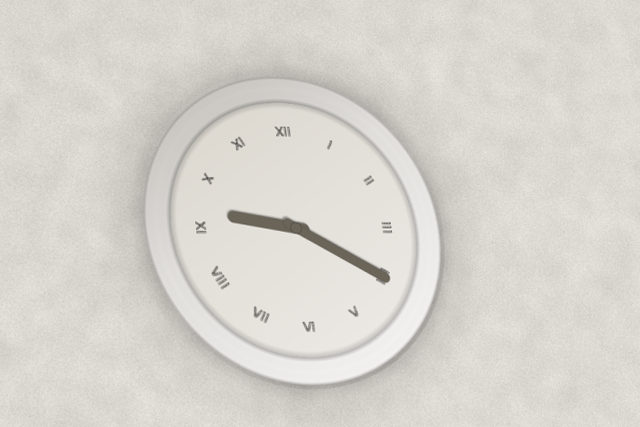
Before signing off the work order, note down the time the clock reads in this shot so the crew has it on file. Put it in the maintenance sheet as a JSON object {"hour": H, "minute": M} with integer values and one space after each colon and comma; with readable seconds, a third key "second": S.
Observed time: {"hour": 9, "minute": 20}
